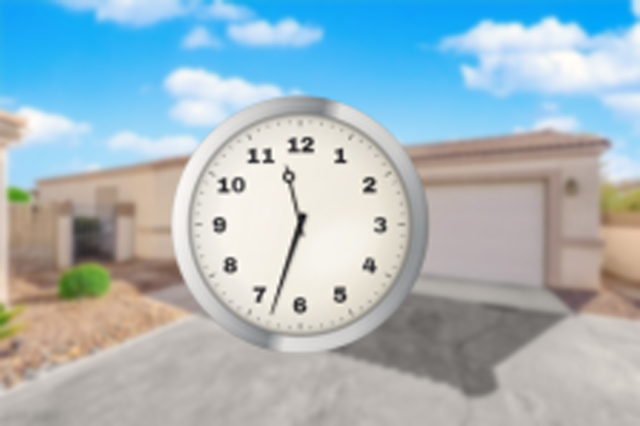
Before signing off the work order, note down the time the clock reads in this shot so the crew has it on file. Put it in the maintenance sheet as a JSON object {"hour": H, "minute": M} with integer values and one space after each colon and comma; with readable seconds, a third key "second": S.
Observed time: {"hour": 11, "minute": 33}
